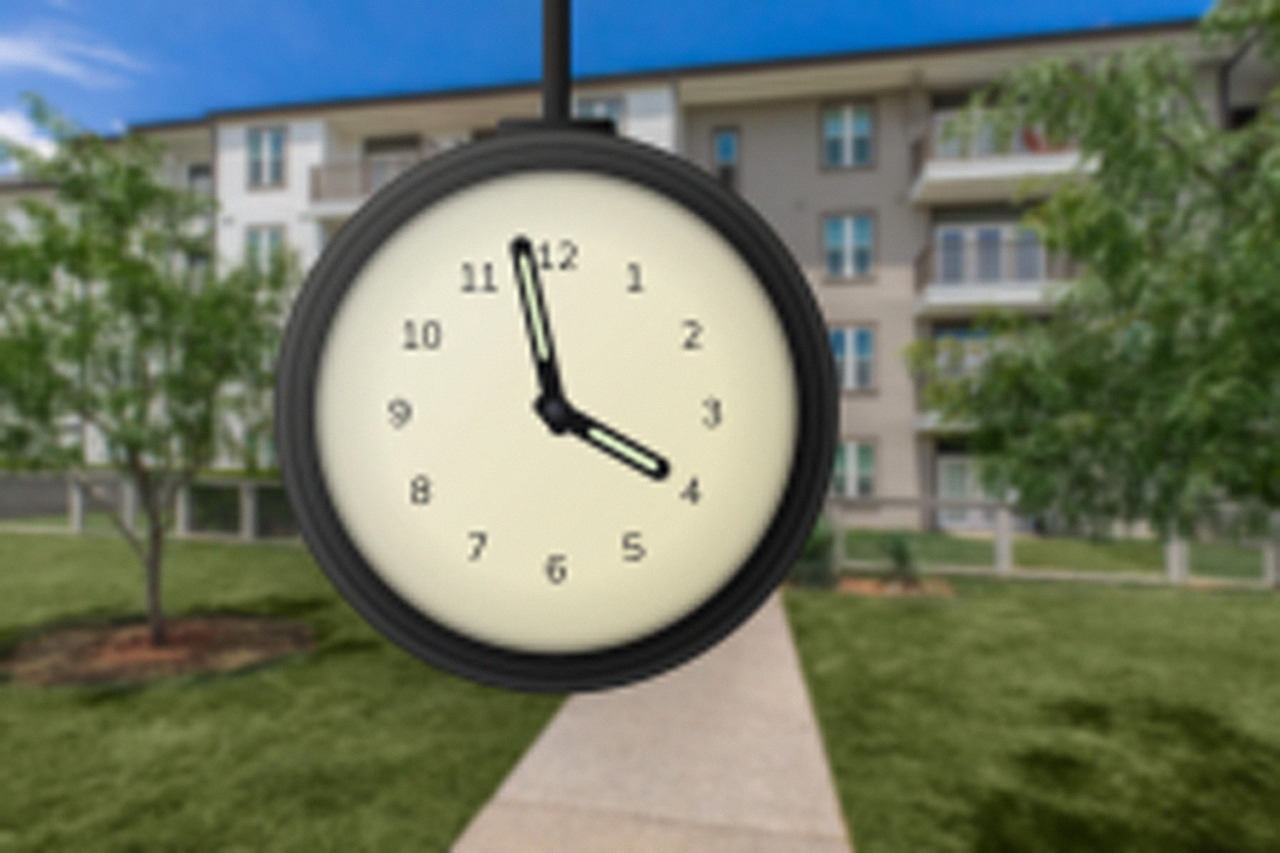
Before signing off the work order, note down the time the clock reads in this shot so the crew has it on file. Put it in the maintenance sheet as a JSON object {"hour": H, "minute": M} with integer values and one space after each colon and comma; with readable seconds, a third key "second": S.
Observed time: {"hour": 3, "minute": 58}
